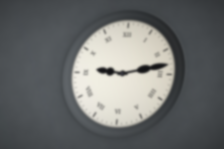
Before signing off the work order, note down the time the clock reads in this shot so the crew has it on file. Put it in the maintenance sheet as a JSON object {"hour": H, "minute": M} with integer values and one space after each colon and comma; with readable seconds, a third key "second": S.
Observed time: {"hour": 9, "minute": 13}
